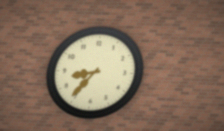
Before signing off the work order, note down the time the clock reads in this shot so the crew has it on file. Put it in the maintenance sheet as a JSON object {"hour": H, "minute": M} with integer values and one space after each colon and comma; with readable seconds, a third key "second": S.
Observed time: {"hour": 8, "minute": 36}
